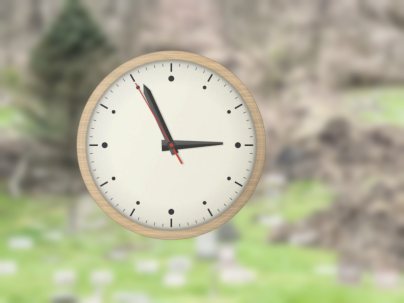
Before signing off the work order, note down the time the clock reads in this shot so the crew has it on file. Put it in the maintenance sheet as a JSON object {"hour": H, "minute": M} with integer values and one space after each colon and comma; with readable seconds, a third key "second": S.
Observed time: {"hour": 2, "minute": 55, "second": 55}
